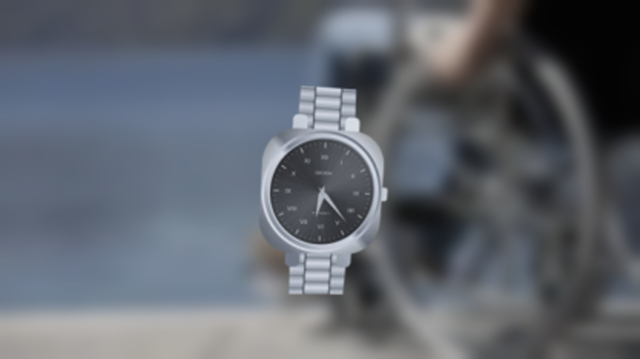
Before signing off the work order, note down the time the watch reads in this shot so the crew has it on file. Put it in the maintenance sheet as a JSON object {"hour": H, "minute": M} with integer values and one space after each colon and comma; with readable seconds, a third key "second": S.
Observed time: {"hour": 6, "minute": 23}
